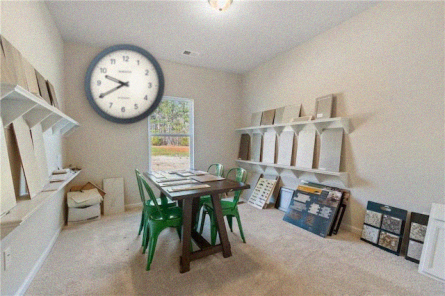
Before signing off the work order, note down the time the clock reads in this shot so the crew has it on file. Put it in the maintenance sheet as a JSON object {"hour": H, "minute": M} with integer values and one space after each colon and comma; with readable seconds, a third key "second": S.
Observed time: {"hour": 9, "minute": 40}
